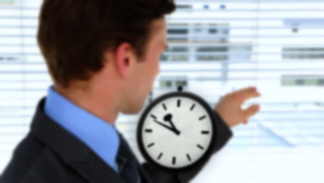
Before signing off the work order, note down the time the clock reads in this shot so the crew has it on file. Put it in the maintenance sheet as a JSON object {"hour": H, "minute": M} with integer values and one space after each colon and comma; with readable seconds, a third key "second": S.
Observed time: {"hour": 10, "minute": 49}
